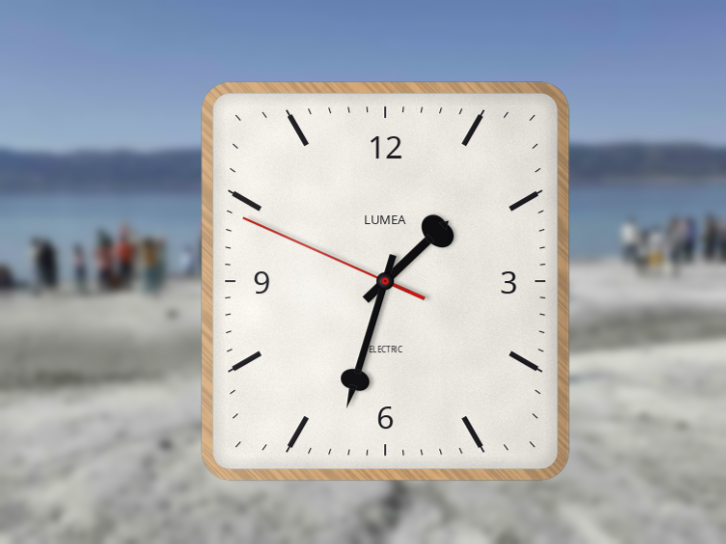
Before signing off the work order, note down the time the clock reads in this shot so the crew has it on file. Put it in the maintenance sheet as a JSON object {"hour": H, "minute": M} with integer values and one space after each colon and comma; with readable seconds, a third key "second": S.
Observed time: {"hour": 1, "minute": 32, "second": 49}
